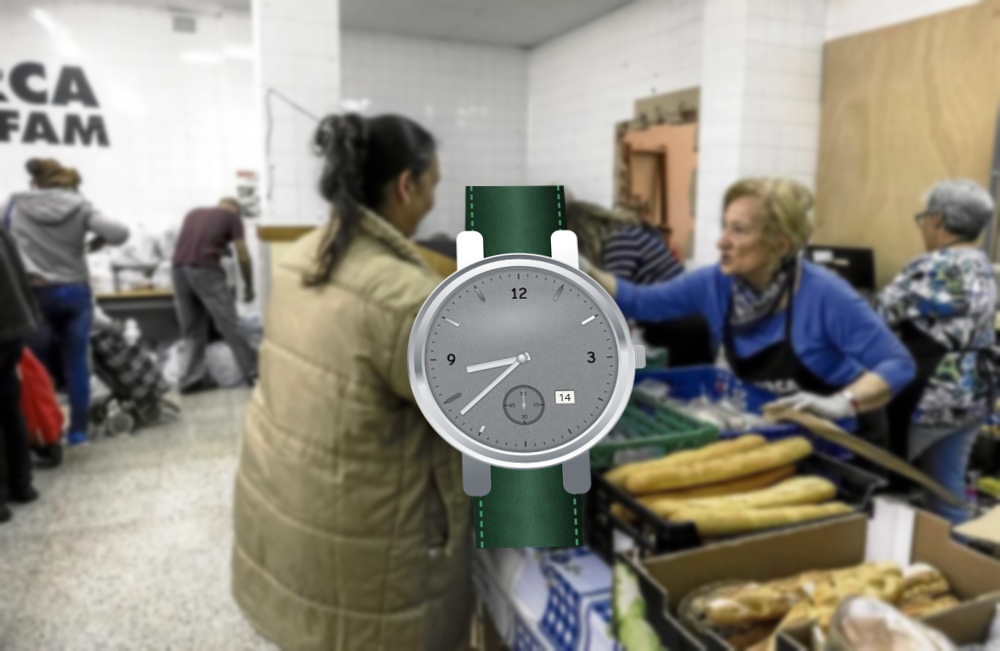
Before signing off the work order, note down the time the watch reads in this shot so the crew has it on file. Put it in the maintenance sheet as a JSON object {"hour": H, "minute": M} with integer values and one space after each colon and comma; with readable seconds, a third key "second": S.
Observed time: {"hour": 8, "minute": 38}
